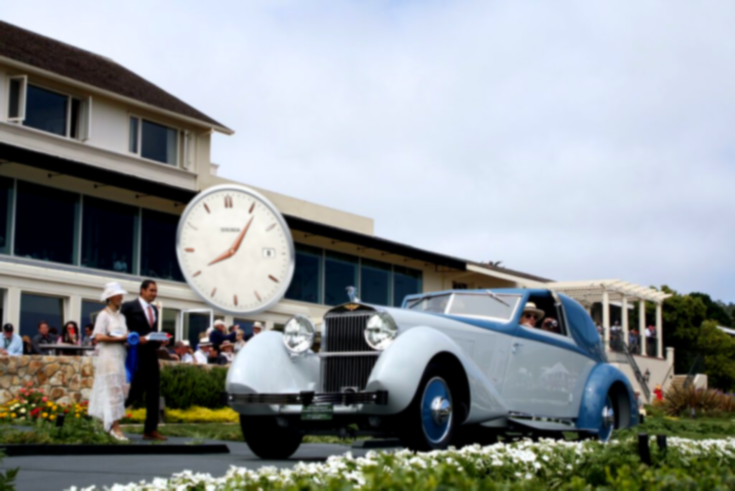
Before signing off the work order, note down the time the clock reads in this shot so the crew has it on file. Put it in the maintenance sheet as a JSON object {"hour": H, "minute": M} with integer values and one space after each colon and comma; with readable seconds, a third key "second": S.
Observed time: {"hour": 8, "minute": 6}
